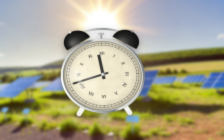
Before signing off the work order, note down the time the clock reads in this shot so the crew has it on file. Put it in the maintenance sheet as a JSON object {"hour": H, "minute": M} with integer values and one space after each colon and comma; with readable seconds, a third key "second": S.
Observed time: {"hour": 11, "minute": 42}
